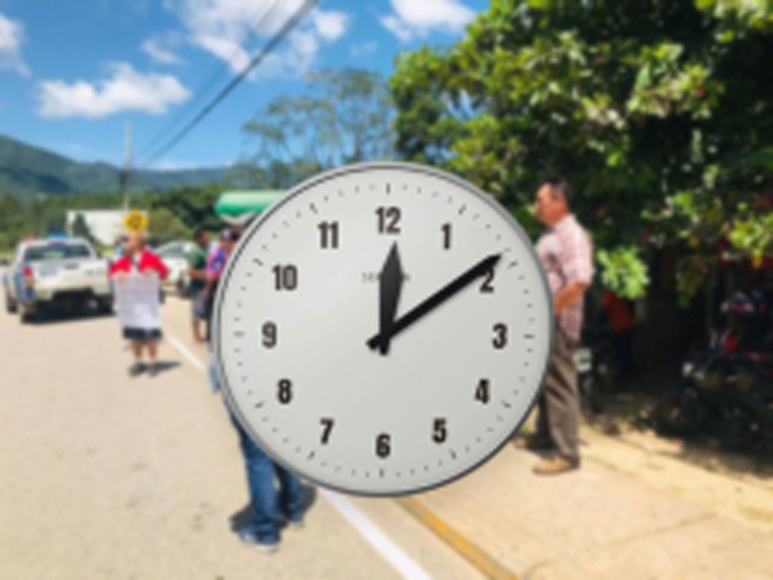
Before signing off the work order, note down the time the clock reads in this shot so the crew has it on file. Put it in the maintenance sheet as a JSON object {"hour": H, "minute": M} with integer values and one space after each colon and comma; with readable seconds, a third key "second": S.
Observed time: {"hour": 12, "minute": 9}
